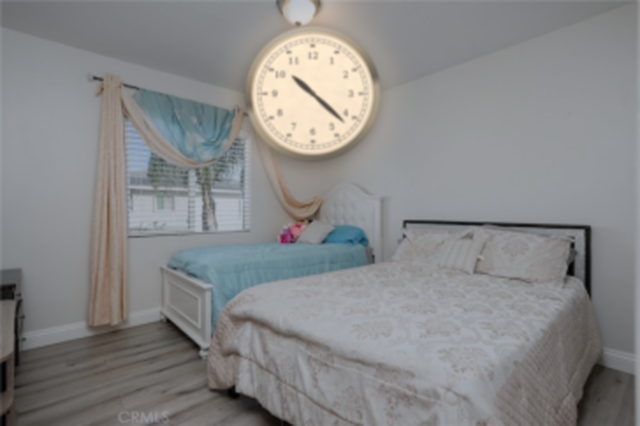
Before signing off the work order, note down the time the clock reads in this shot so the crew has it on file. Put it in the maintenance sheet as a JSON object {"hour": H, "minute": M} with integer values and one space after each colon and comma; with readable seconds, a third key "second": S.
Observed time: {"hour": 10, "minute": 22}
